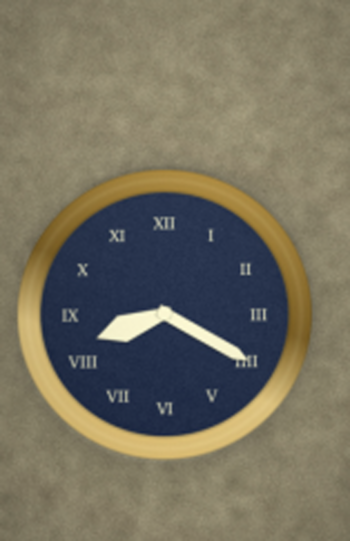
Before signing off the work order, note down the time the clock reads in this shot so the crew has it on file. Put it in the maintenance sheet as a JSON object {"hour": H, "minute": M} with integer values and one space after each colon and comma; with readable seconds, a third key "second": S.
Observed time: {"hour": 8, "minute": 20}
